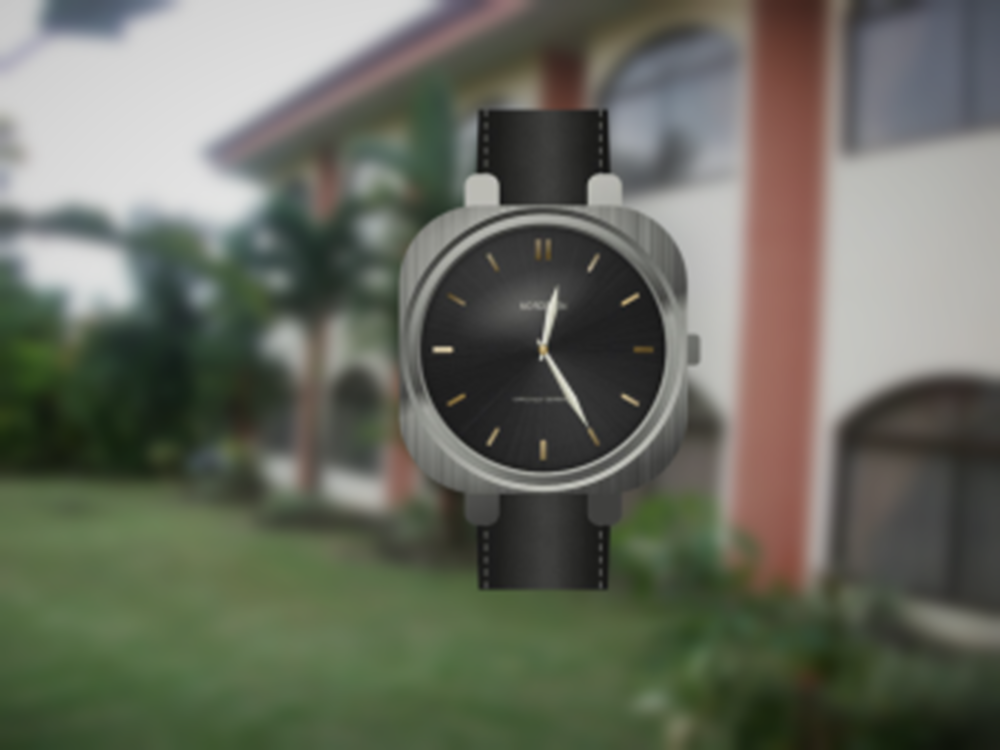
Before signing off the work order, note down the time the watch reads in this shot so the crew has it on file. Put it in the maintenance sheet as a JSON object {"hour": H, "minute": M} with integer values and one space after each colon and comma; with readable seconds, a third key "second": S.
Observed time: {"hour": 12, "minute": 25}
